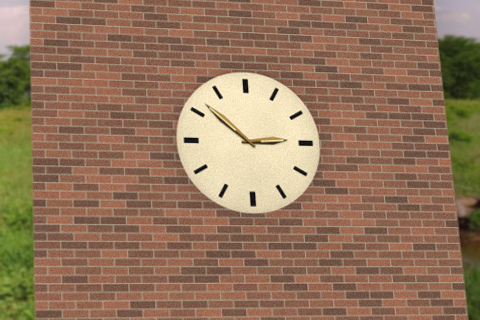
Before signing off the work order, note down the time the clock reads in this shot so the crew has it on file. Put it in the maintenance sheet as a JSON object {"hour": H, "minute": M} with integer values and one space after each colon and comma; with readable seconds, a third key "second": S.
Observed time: {"hour": 2, "minute": 52}
